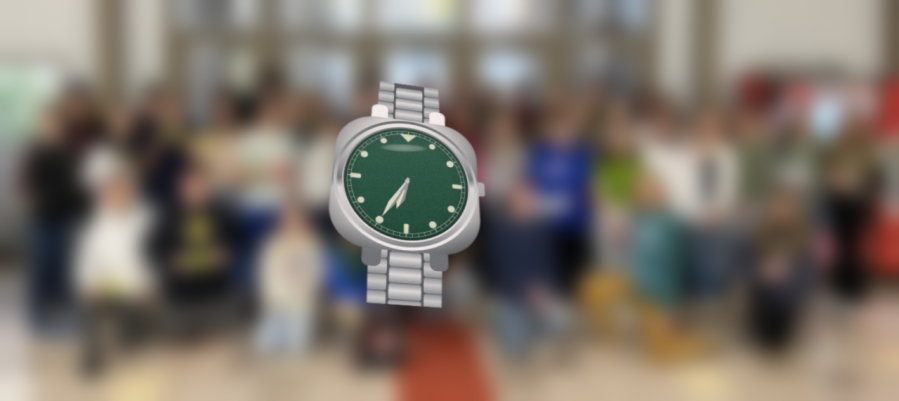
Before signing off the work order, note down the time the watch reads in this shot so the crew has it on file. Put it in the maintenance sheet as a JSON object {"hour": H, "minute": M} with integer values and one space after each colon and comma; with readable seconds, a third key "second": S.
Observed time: {"hour": 6, "minute": 35}
